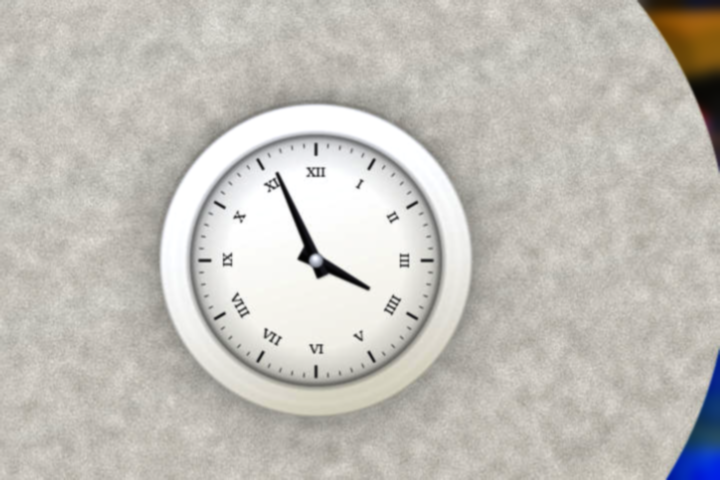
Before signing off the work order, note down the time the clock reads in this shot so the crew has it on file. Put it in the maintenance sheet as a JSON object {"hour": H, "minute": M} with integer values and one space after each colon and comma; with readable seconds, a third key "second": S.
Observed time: {"hour": 3, "minute": 56}
